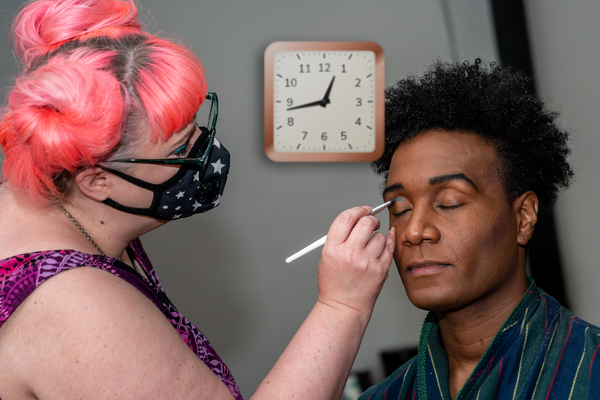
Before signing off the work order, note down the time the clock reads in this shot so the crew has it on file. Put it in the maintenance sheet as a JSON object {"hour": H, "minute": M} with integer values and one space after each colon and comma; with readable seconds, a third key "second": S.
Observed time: {"hour": 12, "minute": 43}
